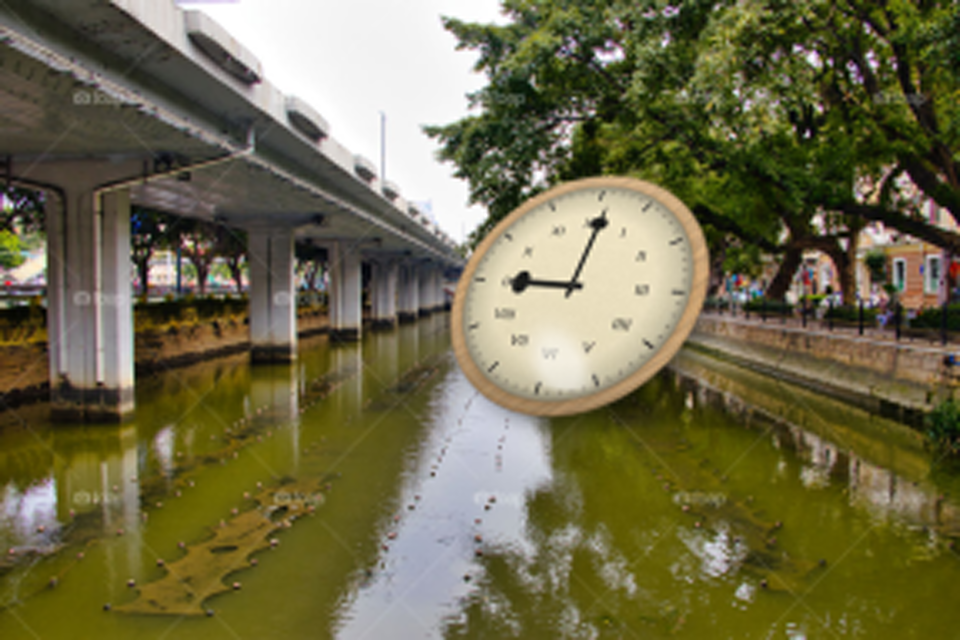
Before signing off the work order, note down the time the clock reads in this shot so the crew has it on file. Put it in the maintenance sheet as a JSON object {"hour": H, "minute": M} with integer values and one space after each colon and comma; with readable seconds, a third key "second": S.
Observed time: {"hour": 9, "minute": 1}
